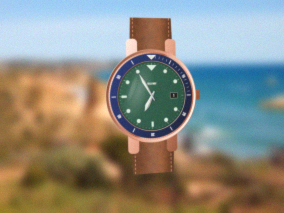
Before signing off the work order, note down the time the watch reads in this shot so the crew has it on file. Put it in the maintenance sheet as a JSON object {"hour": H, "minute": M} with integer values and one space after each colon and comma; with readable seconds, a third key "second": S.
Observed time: {"hour": 6, "minute": 55}
